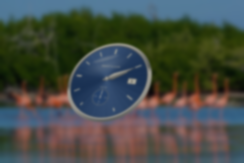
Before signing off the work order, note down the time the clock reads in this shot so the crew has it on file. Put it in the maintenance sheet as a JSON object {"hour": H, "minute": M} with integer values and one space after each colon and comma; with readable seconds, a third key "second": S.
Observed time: {"hour": 2, "minute": 10}
